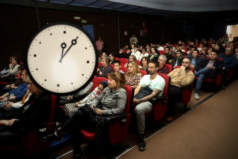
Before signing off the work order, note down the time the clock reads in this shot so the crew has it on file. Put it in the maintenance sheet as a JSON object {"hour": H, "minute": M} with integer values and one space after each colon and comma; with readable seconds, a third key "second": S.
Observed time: {"hour": 12, "minute": 5}
